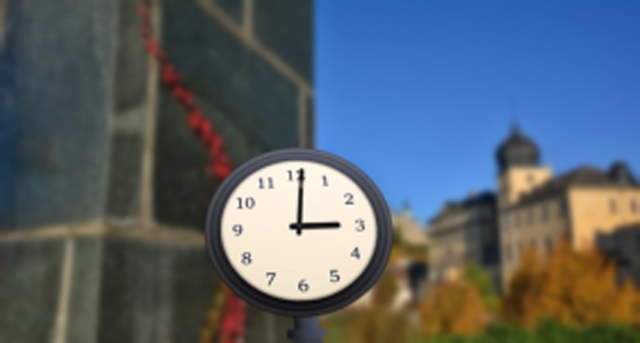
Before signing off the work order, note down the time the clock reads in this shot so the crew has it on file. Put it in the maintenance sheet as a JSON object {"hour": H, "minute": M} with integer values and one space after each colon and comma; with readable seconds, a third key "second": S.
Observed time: {"hour": 3, "minute": 1}
